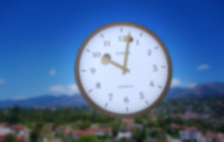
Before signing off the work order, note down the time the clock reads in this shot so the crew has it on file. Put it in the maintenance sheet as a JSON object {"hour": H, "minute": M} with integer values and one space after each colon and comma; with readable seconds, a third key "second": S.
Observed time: {"hour": 10, "minute": 2}
